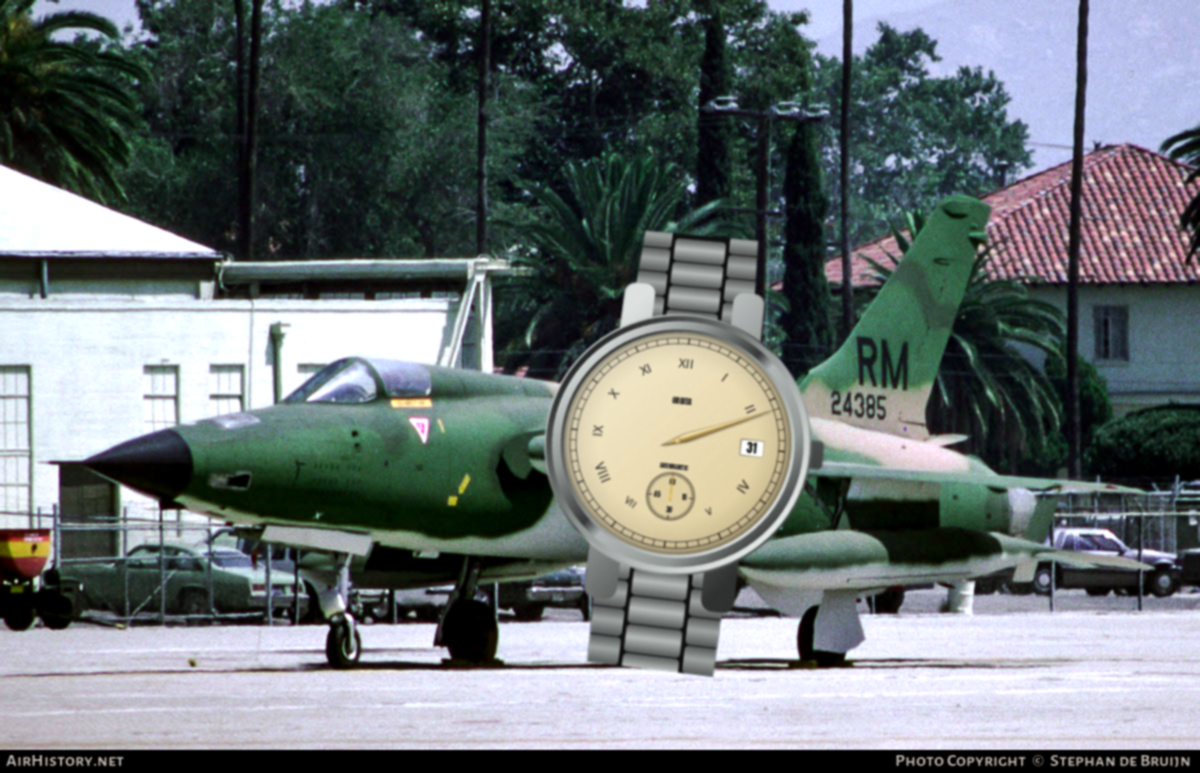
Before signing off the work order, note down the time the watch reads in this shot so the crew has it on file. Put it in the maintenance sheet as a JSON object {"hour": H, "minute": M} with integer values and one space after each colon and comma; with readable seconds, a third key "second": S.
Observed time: {"hour": 2, "minute": 11}
